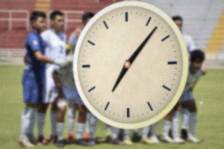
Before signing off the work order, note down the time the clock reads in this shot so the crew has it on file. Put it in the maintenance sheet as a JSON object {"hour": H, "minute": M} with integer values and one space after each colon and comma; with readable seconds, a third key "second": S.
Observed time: {"hour": 7, "minute": 7}
